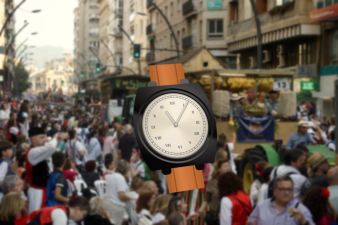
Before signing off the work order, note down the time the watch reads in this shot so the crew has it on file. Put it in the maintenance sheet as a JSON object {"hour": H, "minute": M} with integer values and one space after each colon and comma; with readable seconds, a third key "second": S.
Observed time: {"hour": 11, "minute": 6}
